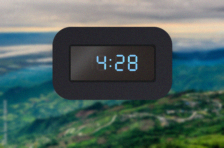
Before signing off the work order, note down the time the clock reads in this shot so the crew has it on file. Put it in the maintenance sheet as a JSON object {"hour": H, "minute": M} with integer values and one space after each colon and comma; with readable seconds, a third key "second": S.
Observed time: {"hour": 4, "minute": 28}
